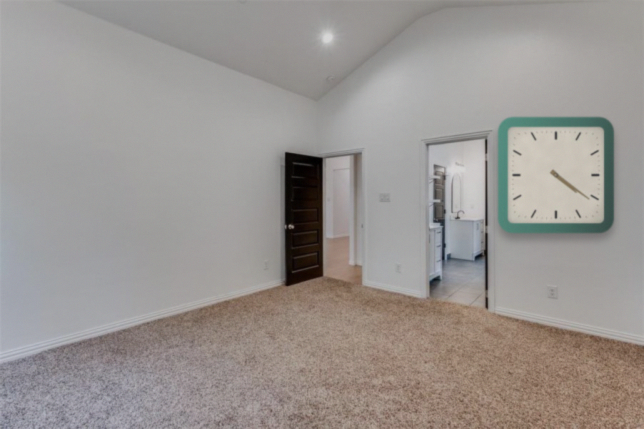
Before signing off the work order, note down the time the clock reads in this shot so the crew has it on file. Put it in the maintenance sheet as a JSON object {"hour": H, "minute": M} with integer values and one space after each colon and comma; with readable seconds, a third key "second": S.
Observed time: {"hour": 4, "minute": 21}
